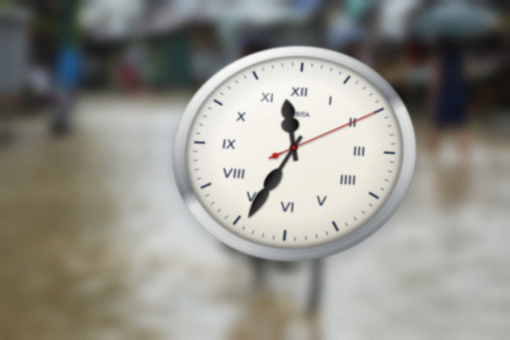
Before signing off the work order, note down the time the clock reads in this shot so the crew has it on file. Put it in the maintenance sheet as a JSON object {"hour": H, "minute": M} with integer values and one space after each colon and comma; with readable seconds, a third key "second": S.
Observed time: {"hour": 11, "minute": 34, "second": 10}
